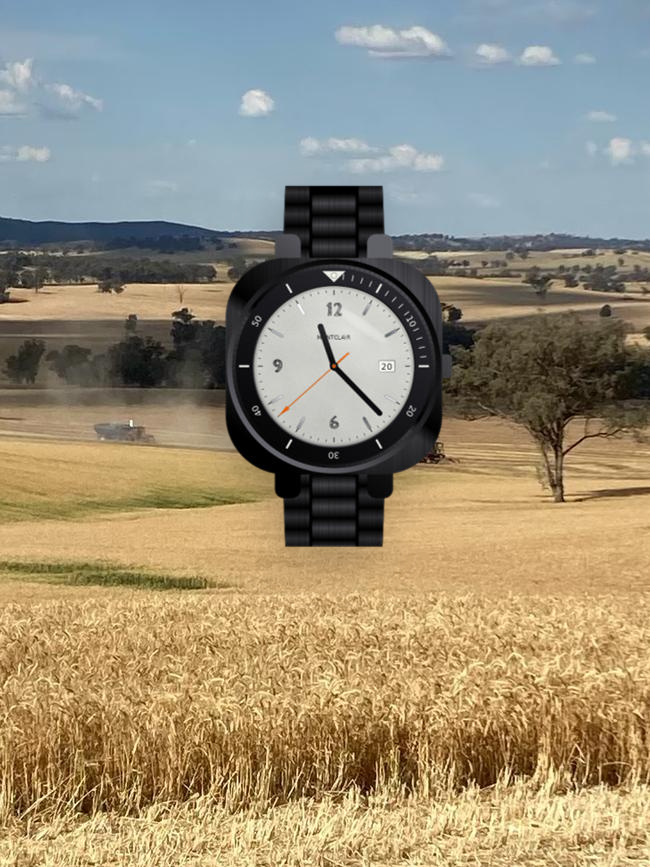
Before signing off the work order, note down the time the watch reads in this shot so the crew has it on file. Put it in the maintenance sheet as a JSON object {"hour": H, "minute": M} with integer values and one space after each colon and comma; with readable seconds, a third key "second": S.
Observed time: {"hour": 11, "minute": 22, "second": 38}
